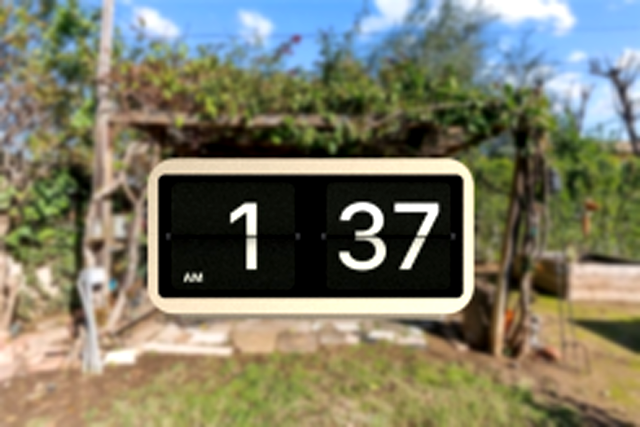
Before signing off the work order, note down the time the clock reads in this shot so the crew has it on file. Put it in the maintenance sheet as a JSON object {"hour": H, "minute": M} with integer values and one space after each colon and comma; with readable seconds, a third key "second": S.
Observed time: {"hour": 1, "minute": 37}
